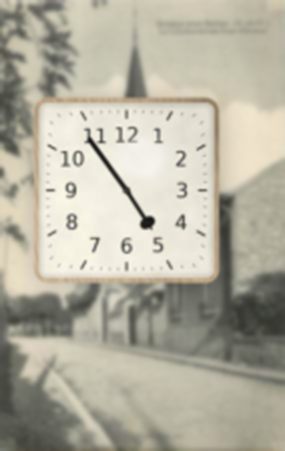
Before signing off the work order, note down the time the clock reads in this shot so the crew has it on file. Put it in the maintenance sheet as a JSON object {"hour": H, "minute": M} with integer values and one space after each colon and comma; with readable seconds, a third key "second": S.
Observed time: {"hour": 4, "minute": 54}
